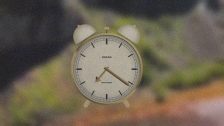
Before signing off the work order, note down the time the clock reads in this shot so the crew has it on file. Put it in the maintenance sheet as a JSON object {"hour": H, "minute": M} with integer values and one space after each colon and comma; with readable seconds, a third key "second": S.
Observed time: {"hour": 7, "minute": 21}
